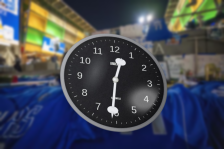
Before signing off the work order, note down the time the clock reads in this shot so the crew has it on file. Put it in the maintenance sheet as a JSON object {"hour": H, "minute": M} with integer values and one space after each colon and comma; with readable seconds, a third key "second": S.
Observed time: {"hour": 12, "minute": 31}
